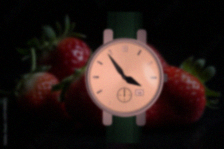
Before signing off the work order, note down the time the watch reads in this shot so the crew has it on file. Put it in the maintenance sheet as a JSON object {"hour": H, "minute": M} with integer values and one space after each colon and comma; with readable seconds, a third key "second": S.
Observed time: {"hour": 3, "minute": 54}
